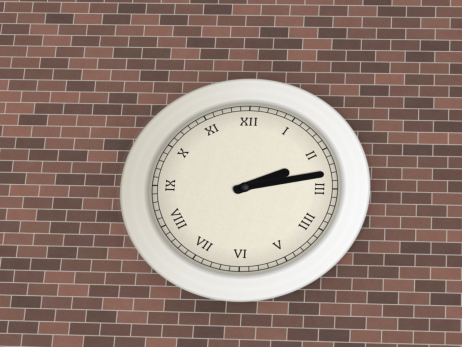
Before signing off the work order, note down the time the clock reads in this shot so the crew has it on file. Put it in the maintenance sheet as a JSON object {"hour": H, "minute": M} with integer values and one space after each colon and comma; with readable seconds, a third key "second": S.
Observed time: {"hour": 2, "minute": 13}
